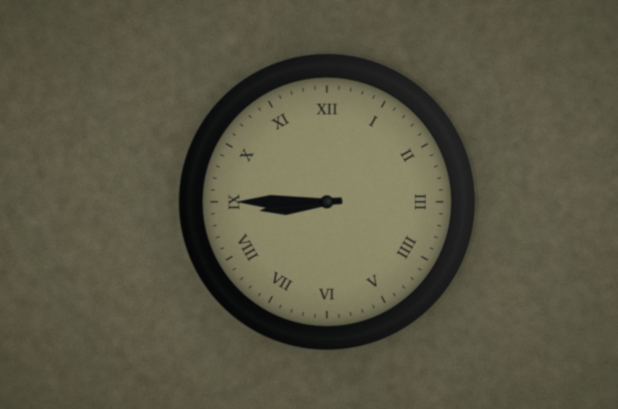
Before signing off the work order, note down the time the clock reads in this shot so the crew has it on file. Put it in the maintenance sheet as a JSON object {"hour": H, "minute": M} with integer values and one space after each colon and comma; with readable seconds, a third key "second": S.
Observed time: {"hour": 8, "minute": 45}
